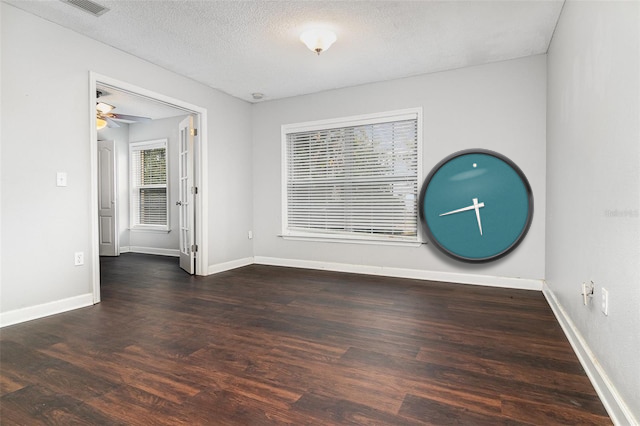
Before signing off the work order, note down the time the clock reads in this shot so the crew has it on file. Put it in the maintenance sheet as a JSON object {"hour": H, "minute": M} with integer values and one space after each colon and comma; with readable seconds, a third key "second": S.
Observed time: {"hour": 5, "minute": 43}
